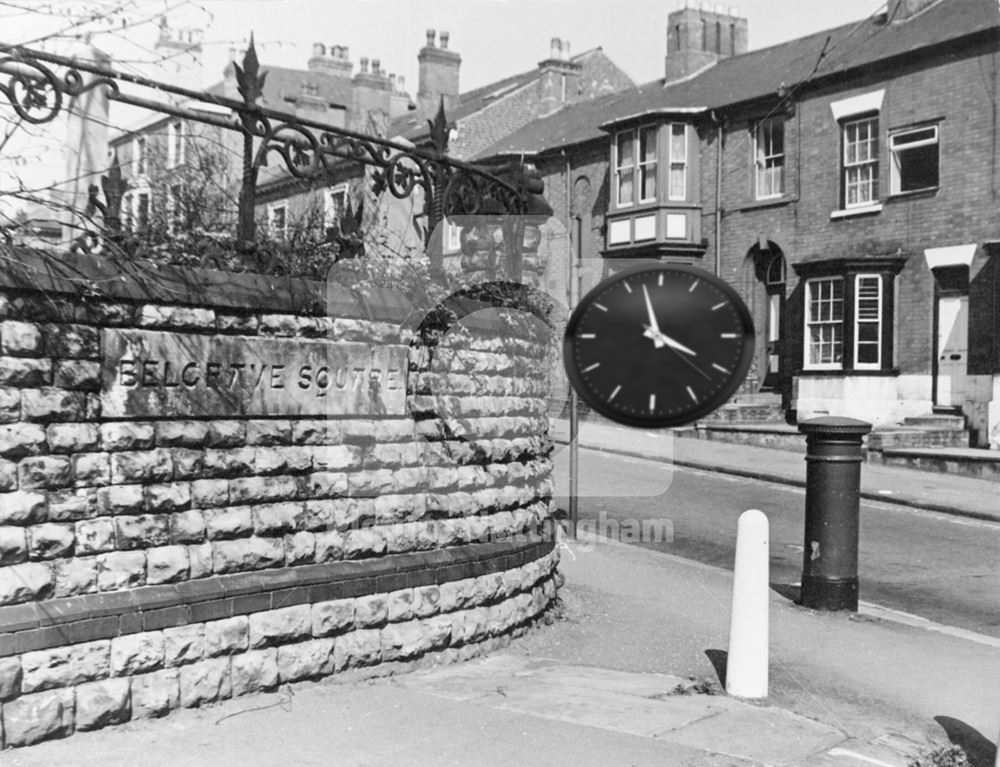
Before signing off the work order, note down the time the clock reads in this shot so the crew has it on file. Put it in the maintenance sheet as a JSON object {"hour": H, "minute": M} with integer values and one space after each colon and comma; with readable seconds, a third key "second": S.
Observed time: {"hour": 3, "minute": 57, "second": 22}
